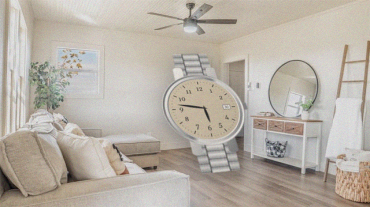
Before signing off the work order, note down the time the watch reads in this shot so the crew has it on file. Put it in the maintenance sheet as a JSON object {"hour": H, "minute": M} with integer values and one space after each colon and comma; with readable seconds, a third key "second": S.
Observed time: {"hour": 5, "minute": 47}
